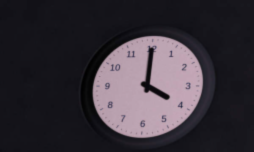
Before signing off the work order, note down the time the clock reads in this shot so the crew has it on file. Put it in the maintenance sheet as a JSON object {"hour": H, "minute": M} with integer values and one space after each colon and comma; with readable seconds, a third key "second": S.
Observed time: {"hour": 4, "minute": 0}
